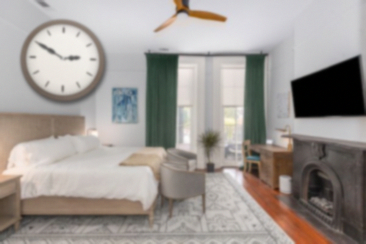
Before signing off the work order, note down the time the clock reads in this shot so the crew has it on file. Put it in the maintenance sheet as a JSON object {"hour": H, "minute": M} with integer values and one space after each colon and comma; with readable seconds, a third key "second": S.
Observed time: {"hour": 2, "minute": 50}
